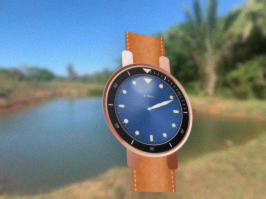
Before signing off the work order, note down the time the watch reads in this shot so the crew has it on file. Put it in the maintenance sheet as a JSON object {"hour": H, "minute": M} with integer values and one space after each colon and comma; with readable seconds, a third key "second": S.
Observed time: {"hour": 2, "minute": 11}
